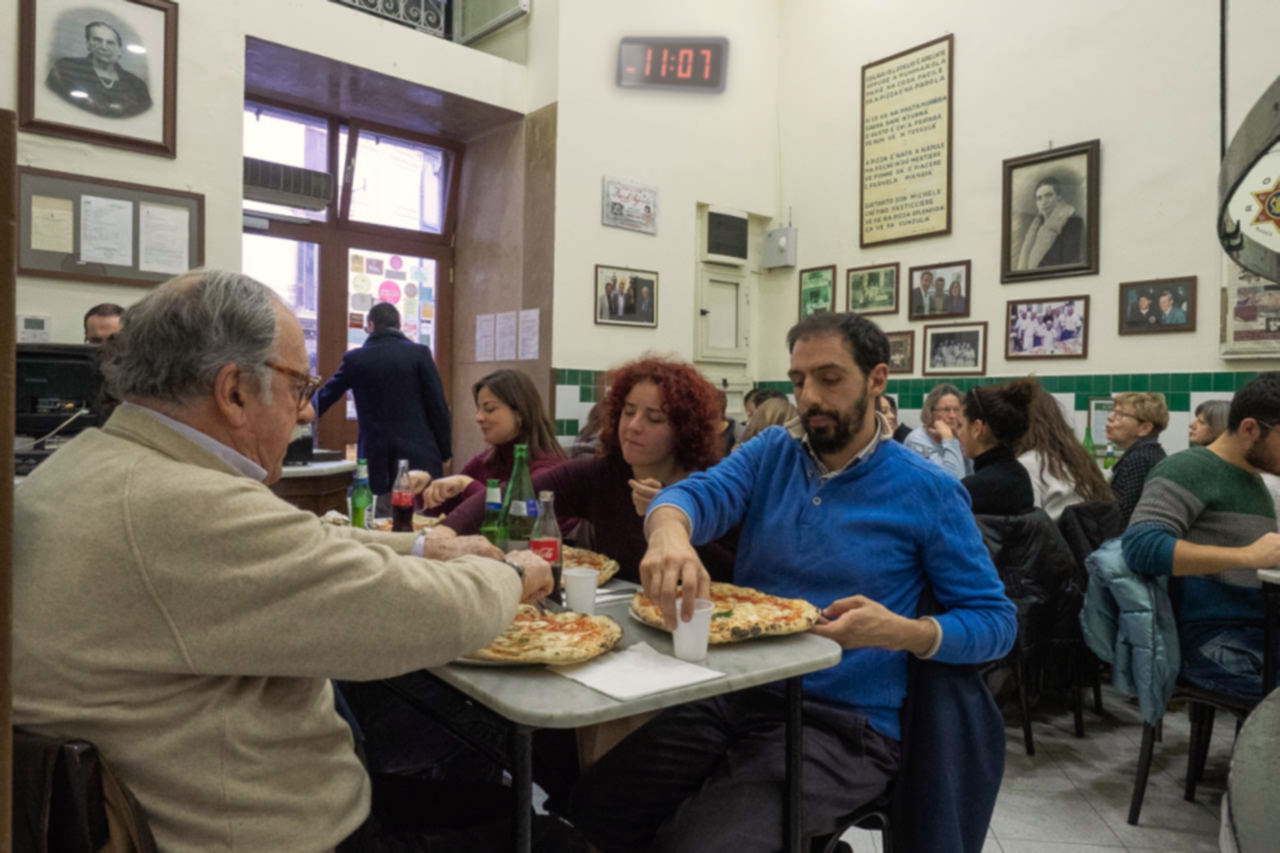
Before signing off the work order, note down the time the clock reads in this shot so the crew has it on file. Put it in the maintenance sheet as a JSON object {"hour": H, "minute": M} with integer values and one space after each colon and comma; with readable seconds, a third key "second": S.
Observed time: {"hour": 11, "minute": 7}
